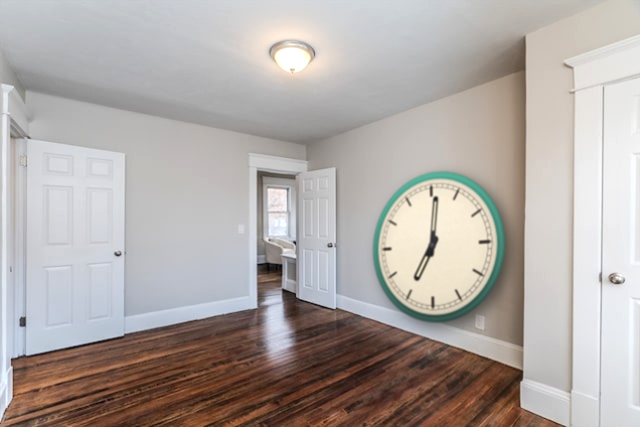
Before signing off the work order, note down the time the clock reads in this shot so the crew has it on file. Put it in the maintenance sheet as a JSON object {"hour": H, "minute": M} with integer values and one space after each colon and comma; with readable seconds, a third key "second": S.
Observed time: {"hour": 7, "minute": 1}
